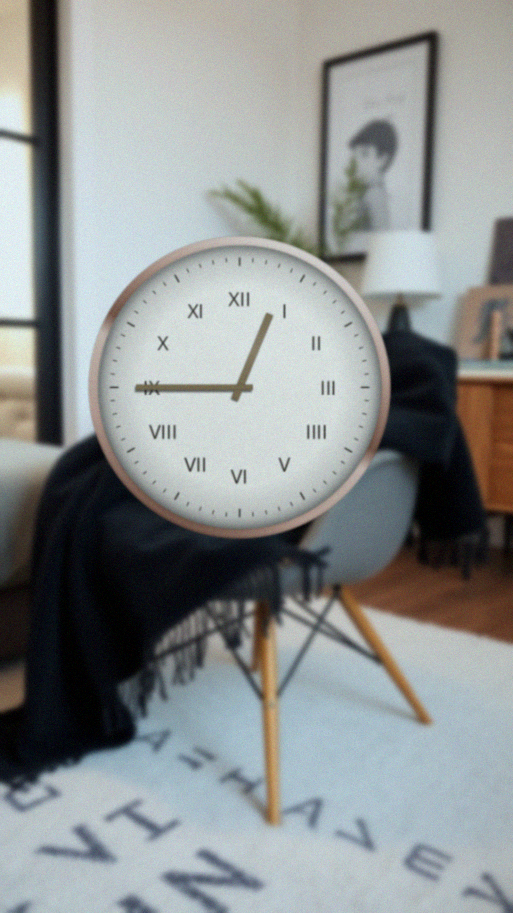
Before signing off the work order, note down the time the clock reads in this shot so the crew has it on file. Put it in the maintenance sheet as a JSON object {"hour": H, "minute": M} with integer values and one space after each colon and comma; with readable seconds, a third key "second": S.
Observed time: {"hour": 12, "minute": 45}
